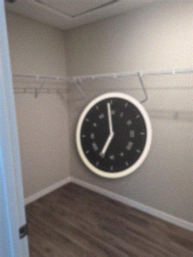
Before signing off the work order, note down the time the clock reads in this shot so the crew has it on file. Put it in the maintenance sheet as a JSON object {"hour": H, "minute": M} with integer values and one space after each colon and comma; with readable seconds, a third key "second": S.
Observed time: {"hour": 6, "minute": 59}
